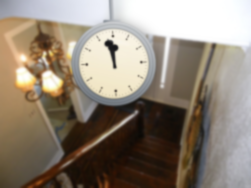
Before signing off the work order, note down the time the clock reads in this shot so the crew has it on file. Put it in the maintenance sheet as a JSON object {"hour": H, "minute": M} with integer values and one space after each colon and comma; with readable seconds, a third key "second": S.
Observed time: {"hour": 11, "minute": 58}
